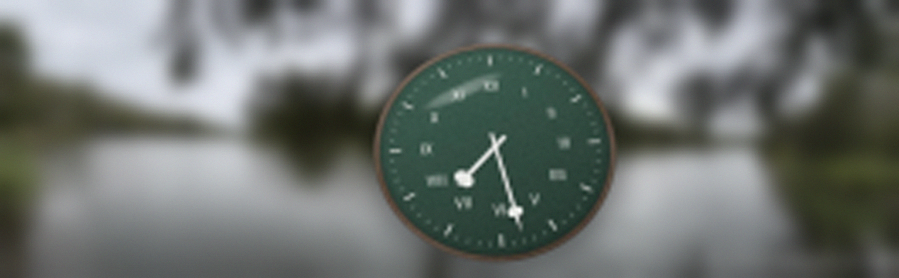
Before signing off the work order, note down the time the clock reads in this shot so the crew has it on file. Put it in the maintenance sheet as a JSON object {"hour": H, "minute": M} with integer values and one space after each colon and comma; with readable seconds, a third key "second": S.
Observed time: {"hour": 7, "minute": 28}
